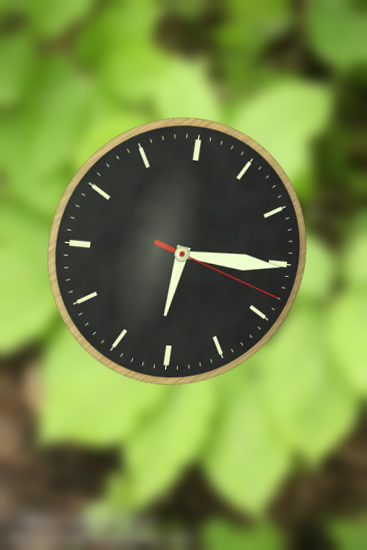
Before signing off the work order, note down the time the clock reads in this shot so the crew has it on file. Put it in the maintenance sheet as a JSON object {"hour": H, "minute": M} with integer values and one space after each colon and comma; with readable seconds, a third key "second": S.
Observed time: {"hour": 6, "minute": 15, "second": 18}
